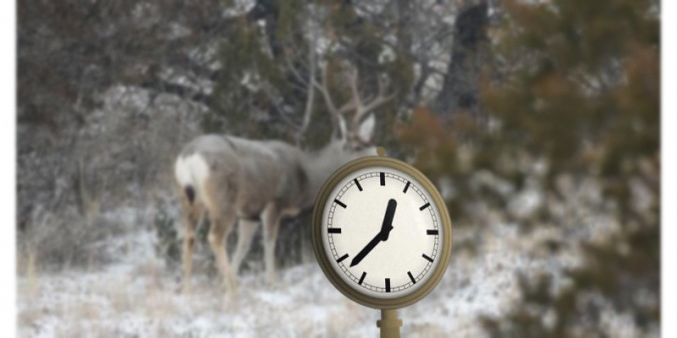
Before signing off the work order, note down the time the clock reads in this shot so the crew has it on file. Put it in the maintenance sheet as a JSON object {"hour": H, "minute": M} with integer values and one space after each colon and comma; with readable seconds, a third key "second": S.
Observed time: {"hour": 12, "minute": 38}
